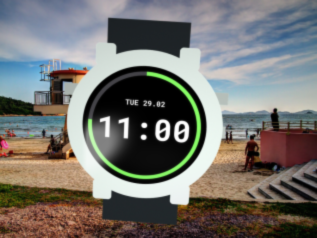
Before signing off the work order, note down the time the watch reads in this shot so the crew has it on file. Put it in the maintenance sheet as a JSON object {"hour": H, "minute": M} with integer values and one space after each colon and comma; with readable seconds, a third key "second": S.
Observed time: {"hour": 11, "minute": 0}
